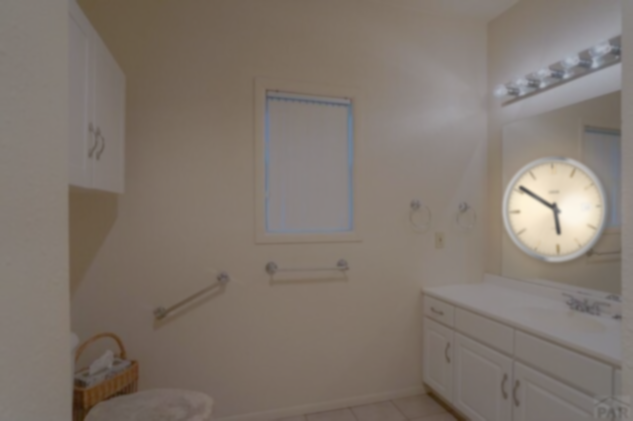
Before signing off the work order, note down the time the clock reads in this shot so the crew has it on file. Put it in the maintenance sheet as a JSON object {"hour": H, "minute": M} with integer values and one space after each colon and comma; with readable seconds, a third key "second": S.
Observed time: {"hour": 5, "minute": 51}
